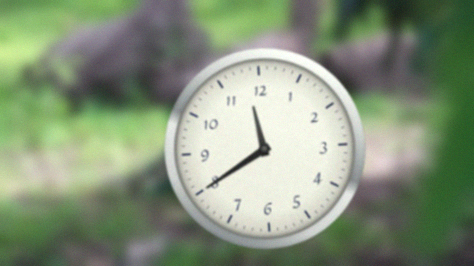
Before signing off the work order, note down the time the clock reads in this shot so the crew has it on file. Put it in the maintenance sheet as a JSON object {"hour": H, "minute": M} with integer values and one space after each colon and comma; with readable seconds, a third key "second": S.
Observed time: {"hour": 11, "minute": 40}
